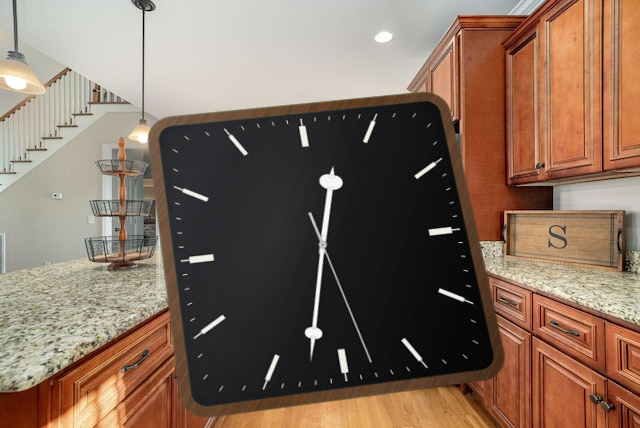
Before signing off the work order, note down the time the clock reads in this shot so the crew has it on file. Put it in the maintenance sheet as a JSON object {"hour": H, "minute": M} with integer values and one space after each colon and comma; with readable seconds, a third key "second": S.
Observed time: {"hour": 12, "minute": 32, "second": 28}
